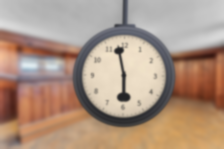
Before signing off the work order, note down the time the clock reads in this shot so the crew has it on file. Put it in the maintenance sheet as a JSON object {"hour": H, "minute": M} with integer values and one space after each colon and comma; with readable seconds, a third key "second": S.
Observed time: {"hour": 5, "minute": 58}
